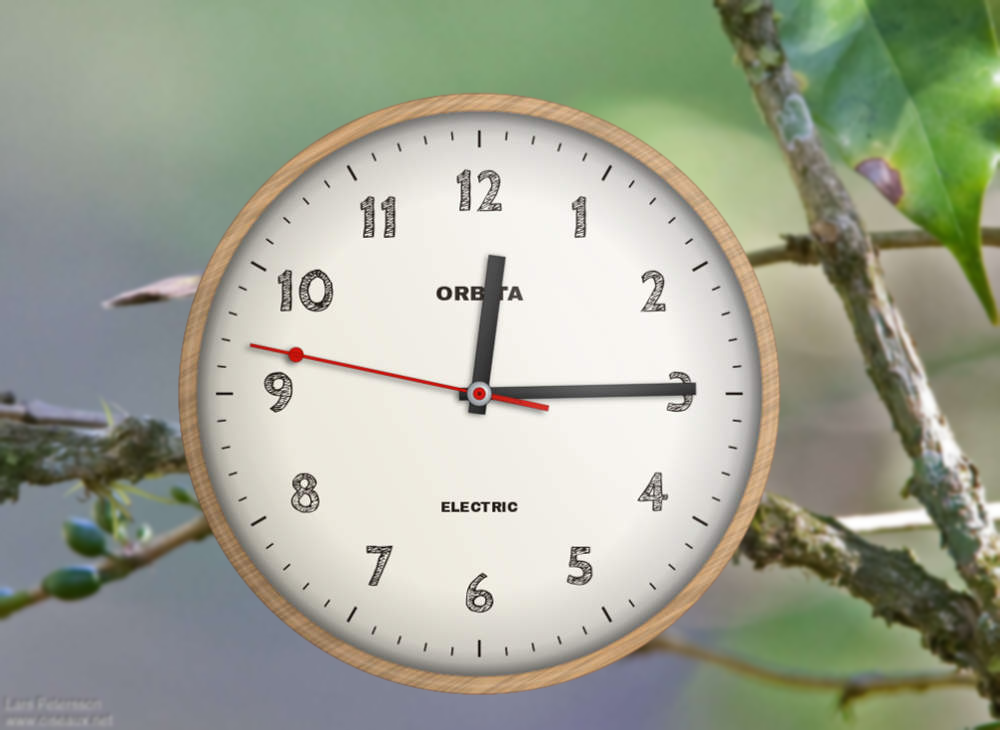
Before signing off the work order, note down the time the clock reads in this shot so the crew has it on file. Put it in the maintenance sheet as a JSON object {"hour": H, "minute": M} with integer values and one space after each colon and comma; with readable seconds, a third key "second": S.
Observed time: {"hour": 12, "minute": 14, "second": 47}
